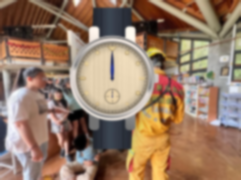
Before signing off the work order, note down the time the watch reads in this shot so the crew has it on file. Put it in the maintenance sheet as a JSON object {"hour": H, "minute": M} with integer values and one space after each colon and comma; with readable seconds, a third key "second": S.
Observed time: {"hour": 12, "minute": 0}
